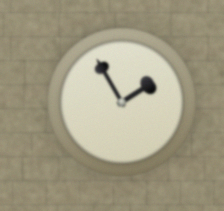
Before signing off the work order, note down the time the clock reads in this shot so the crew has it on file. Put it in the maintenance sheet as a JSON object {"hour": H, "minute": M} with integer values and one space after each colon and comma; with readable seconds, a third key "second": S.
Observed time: {"hour": 1, "minute": 55}
